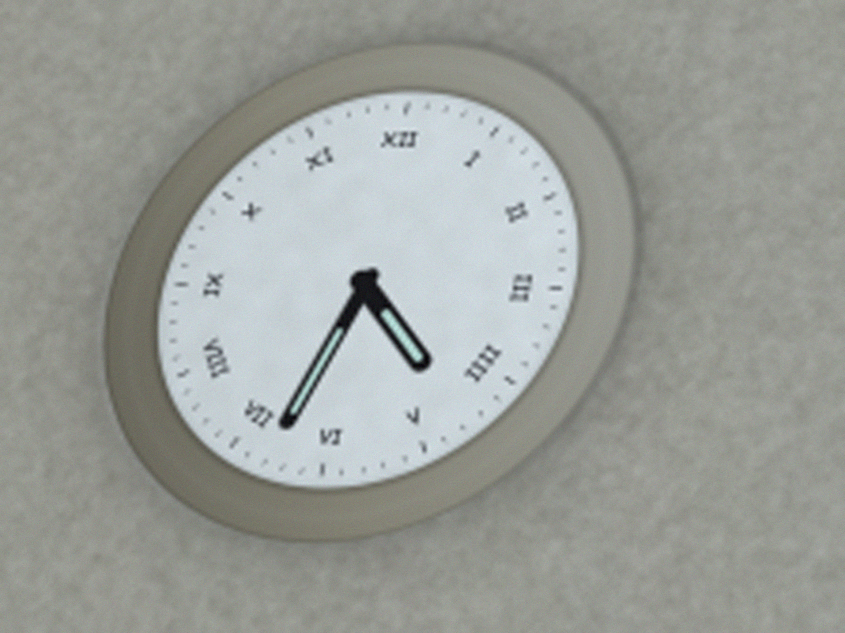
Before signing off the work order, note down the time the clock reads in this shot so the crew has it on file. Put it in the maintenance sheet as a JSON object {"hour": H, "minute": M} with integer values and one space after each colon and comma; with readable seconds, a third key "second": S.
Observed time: {"hour": 4, "minute": 33}
